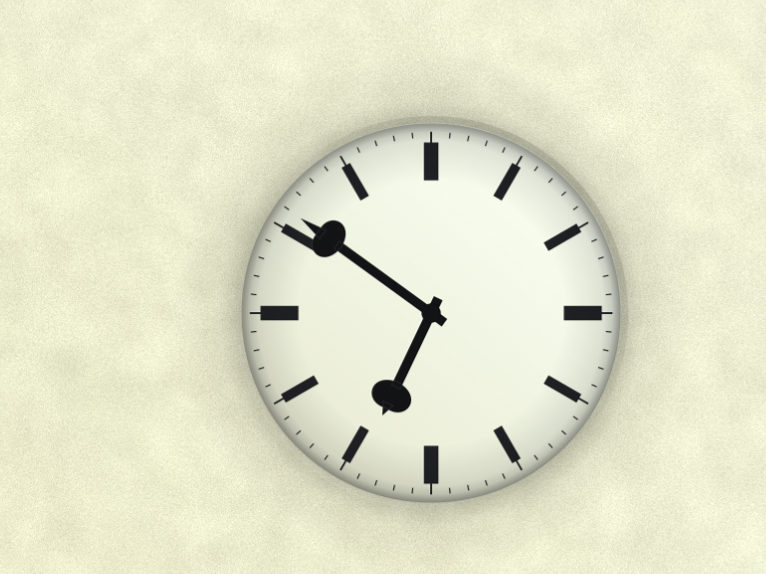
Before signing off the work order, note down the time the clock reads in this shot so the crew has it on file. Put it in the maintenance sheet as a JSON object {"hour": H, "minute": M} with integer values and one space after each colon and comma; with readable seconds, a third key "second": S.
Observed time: {"hour": 6, "minute": 51}
